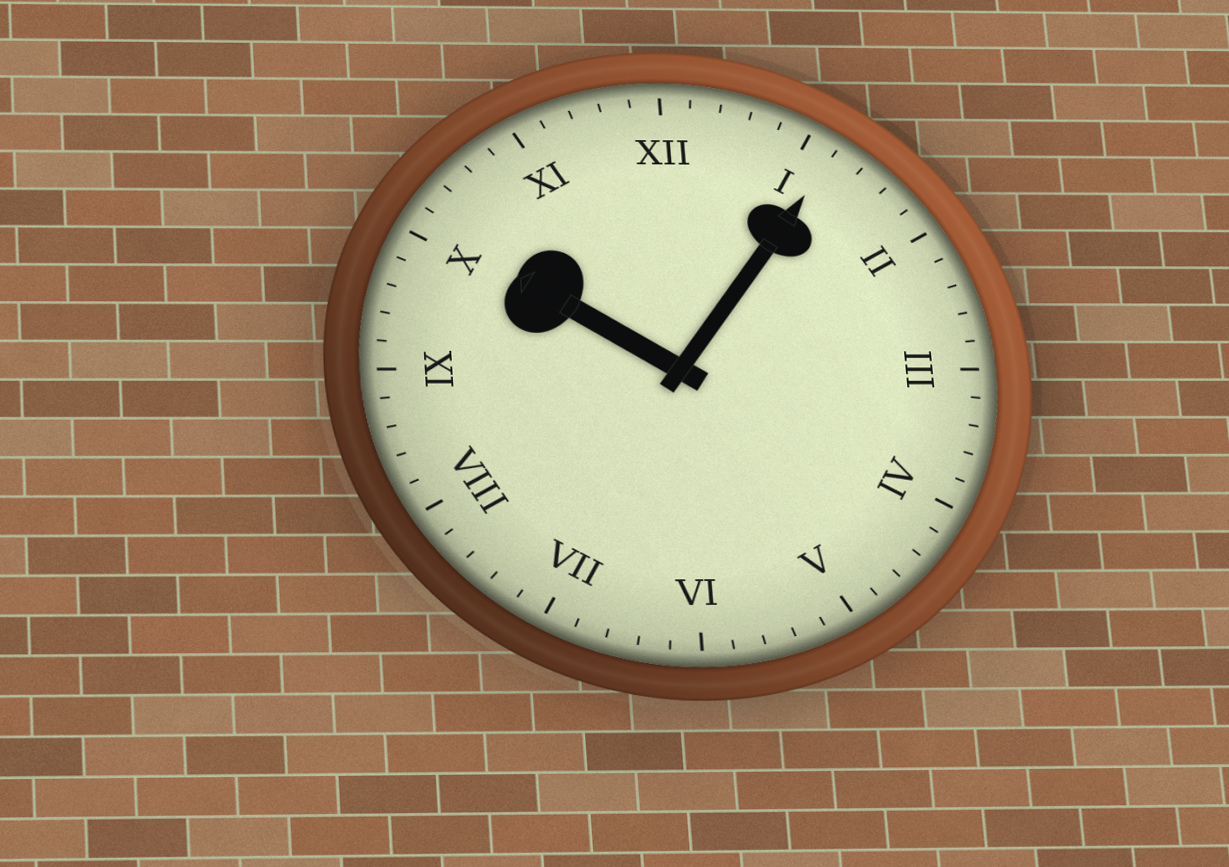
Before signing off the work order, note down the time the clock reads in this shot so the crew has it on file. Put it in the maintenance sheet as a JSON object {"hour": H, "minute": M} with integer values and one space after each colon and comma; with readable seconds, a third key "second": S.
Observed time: {"hour": 10, "minute": 6}
